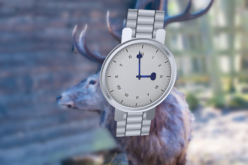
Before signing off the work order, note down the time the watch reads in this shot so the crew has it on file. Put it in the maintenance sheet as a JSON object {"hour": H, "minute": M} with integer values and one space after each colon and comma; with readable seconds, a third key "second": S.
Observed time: {"hour": 2, "minute": 59}
